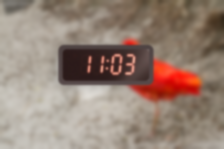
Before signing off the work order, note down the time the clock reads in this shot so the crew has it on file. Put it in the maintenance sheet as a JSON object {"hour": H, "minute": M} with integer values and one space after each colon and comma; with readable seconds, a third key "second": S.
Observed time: {"hour": 11, "minute": 3}
